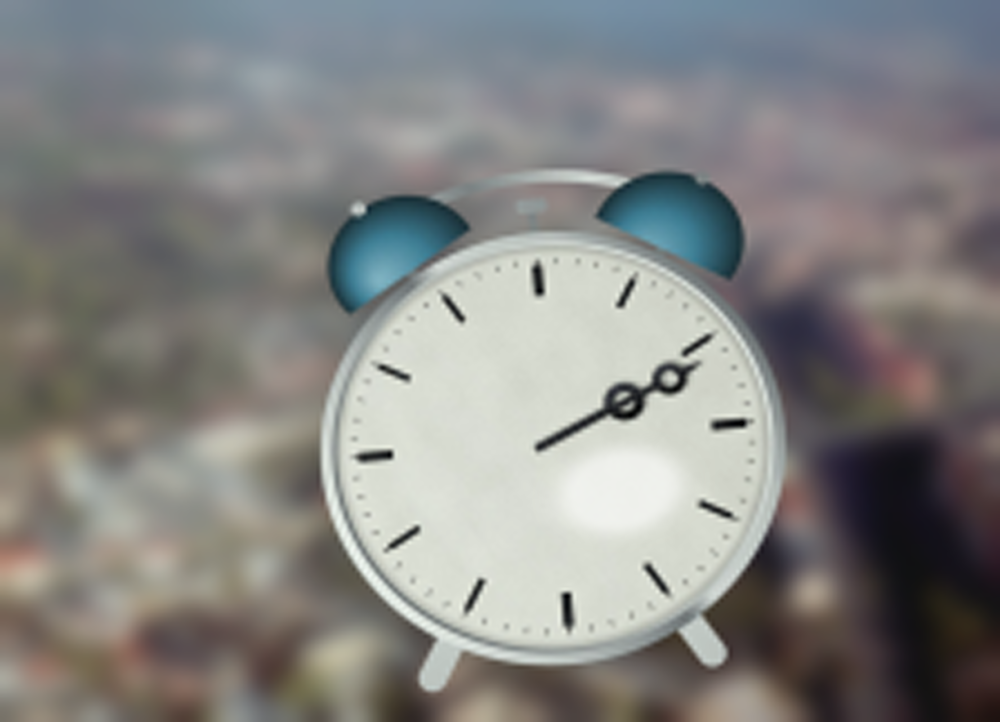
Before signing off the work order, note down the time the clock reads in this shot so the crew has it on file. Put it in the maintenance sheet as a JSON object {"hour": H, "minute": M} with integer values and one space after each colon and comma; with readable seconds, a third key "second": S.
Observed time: {"hour": 2, "minute": 11}
